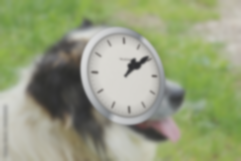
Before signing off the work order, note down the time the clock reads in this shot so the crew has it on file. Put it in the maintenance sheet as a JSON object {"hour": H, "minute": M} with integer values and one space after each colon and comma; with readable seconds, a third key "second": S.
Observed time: {"hour": 1, "minute": 9}
